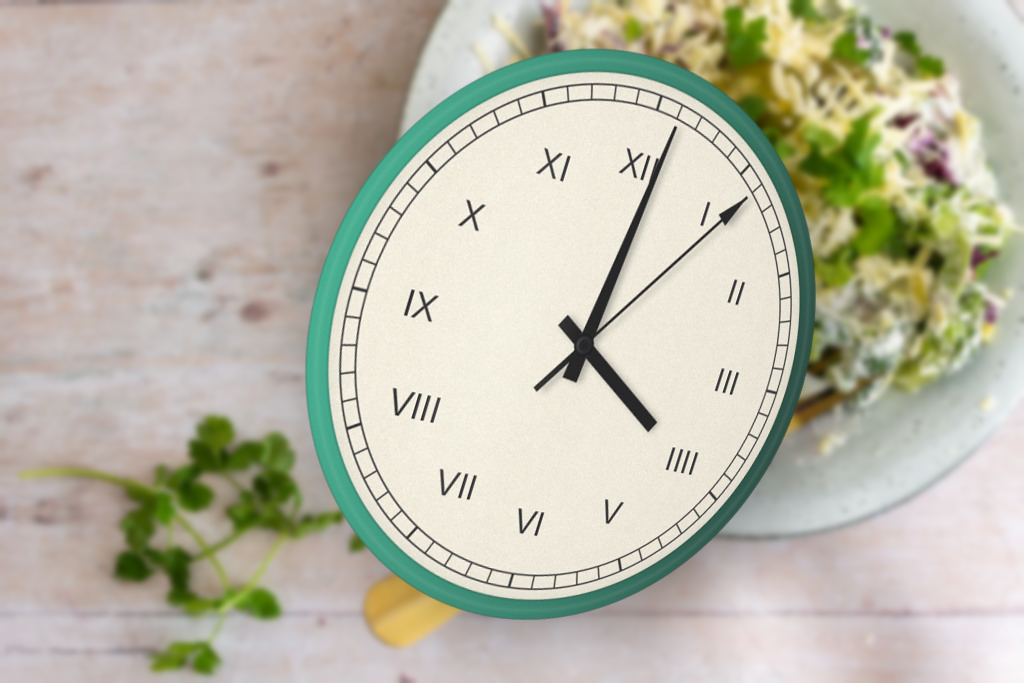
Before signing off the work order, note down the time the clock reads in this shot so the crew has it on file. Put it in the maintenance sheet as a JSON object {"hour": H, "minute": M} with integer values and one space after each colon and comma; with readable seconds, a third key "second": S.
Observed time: {"hour": 4, "minute": 1, "second": 6}
